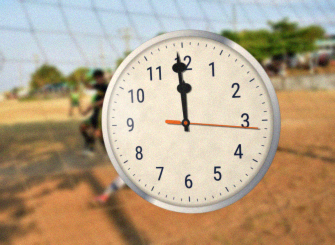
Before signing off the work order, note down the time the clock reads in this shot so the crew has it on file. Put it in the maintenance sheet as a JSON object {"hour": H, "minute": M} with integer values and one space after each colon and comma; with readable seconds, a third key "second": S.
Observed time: {"hour": 11, "minute": 59, "second": 16}
